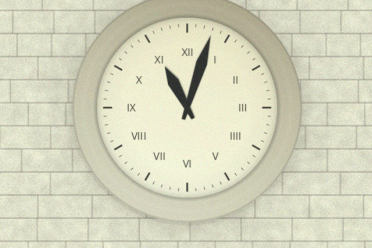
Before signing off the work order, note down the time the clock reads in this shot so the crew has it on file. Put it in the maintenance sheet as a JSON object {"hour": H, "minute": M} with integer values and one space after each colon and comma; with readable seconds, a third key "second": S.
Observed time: {"hour": 11, "minute": 3}
